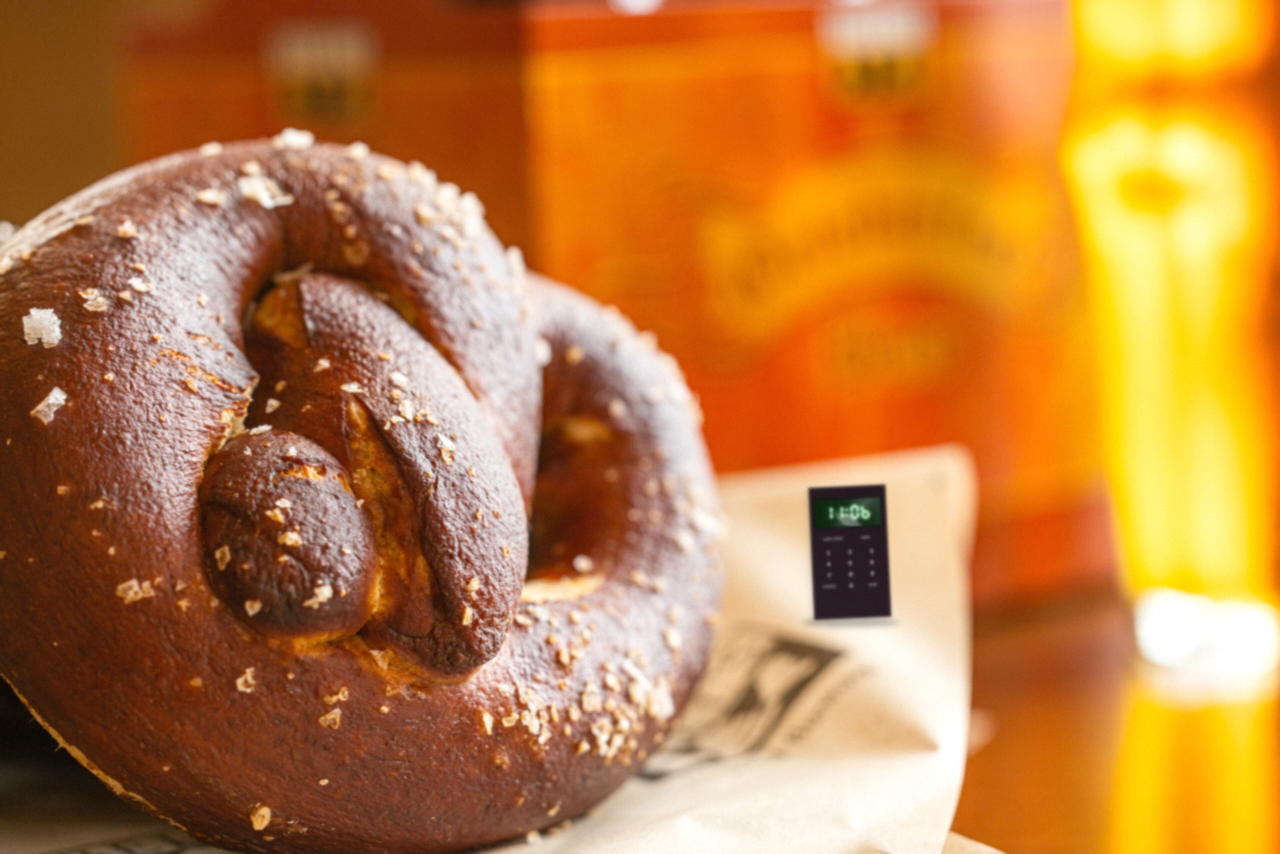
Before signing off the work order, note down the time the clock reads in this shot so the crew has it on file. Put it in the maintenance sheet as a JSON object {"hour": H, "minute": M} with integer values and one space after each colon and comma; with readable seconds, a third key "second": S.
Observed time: {"hour": 11, "minute": 6}
